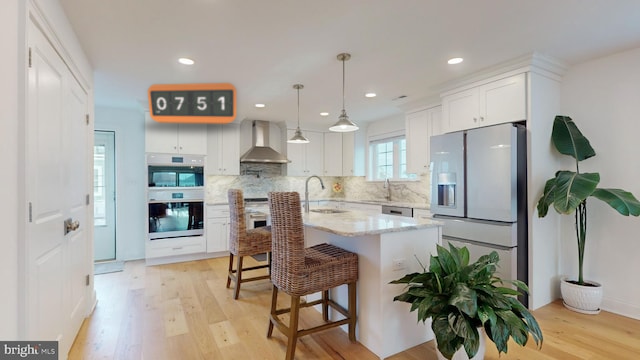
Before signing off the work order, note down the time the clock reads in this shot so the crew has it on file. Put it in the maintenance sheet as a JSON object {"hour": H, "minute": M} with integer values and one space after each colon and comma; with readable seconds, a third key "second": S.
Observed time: {"hour": 7, "minute": 51}
